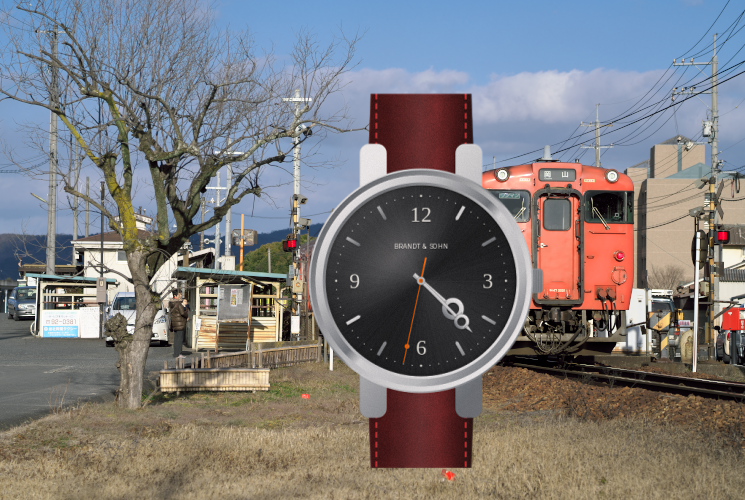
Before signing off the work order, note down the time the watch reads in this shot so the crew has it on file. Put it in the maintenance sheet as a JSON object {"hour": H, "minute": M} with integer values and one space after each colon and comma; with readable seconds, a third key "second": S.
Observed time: {"hour": 4, "minute": 22, "second": 32}
